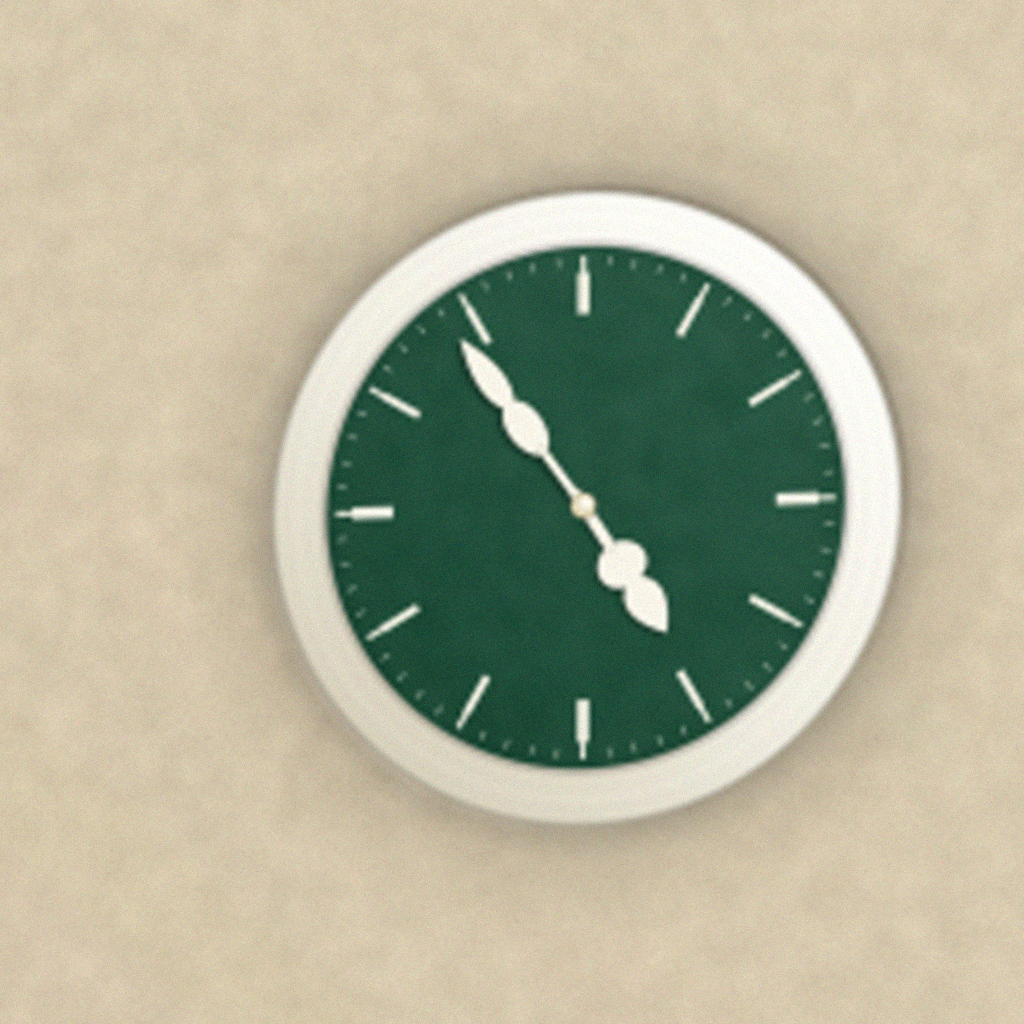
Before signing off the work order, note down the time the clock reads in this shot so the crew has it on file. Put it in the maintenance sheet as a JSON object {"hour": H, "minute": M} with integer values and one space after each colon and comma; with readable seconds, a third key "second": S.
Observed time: {"hour": 4, "minute": 54}
